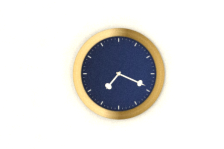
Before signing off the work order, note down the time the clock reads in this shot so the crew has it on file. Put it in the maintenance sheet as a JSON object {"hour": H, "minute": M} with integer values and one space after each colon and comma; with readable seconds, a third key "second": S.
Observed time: {"hour": 7, "minute": 19}
